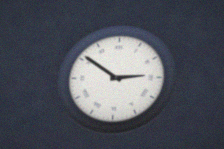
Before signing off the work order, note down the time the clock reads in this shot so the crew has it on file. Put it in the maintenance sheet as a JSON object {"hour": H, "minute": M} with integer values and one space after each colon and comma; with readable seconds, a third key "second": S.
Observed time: {"hour": 2, "minute": 51}
